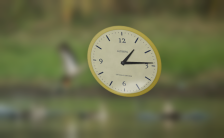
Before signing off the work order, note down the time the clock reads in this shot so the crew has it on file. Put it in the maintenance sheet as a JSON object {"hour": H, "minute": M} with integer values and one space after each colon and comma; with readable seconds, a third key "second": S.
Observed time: {"hour": 1, "minute": 14}
